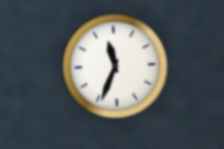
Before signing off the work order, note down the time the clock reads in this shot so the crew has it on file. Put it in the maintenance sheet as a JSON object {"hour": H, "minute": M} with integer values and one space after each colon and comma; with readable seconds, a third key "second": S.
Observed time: {"hour": 11, "minute": 34}
